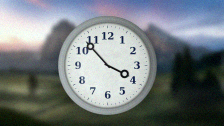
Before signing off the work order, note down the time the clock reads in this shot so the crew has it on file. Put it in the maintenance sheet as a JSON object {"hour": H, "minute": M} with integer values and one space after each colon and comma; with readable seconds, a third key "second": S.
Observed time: {"hour": 3, "minute": 53}
